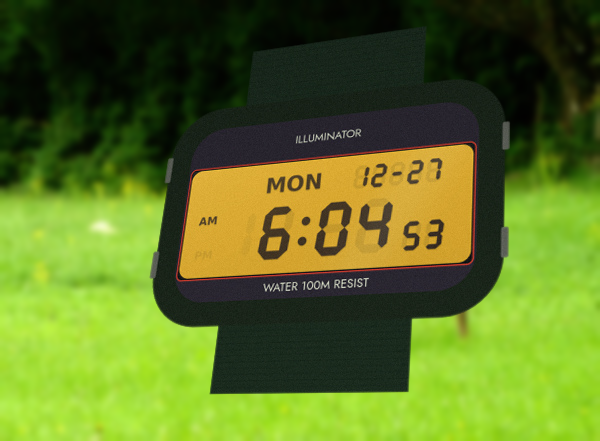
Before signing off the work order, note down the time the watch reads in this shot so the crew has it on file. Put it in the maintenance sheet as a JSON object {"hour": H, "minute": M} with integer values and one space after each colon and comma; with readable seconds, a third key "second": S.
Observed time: {"hour": 6, "minute": 4, "second": 53}
